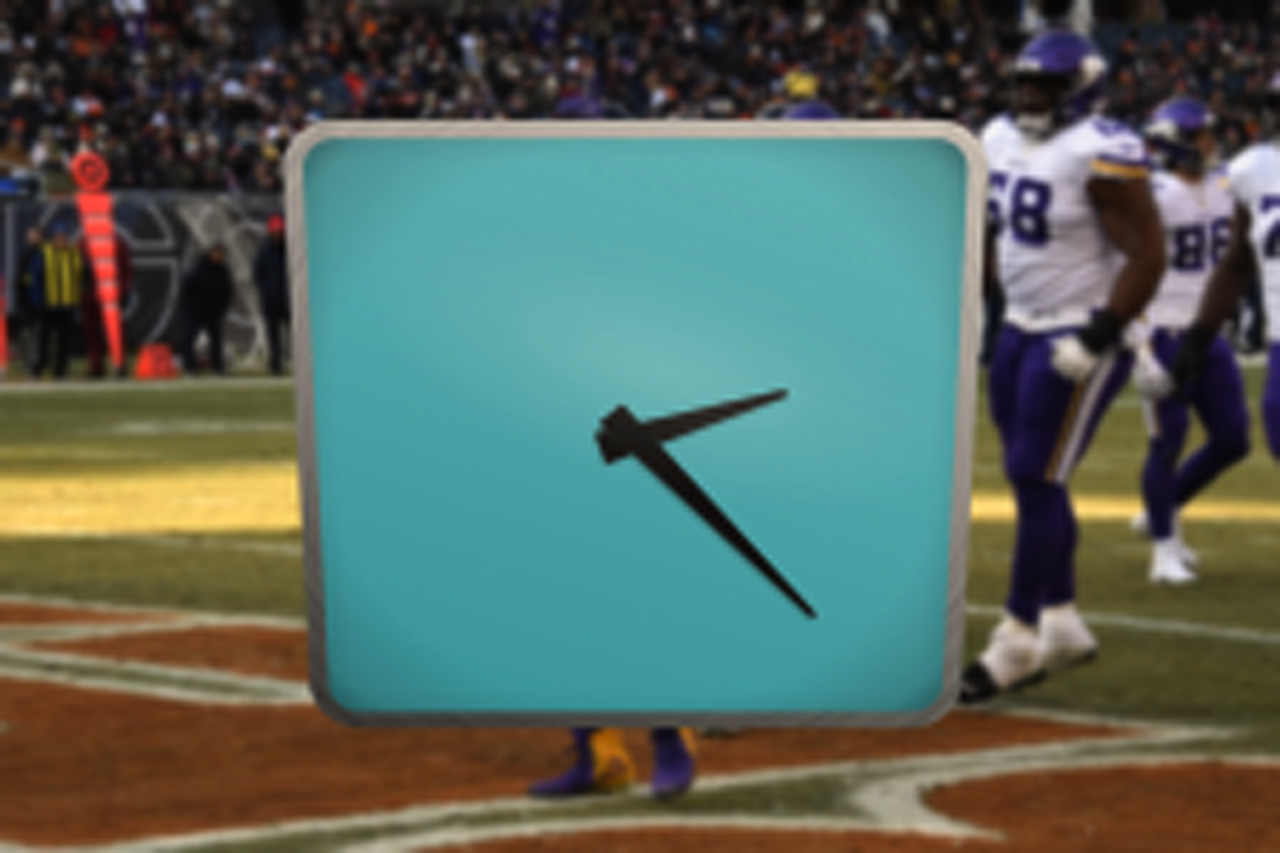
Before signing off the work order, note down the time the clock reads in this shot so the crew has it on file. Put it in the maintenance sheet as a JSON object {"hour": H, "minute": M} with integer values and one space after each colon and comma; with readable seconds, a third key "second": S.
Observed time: {"hour": 2, "minute": 23}
